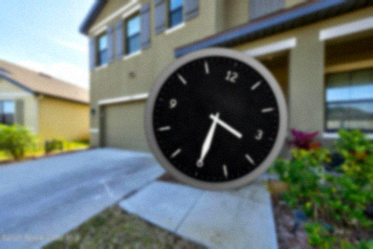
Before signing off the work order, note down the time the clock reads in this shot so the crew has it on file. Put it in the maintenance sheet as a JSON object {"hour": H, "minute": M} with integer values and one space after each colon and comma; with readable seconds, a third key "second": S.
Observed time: {"hour": 3, "minute": 30}
